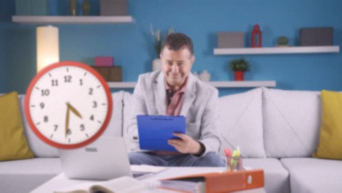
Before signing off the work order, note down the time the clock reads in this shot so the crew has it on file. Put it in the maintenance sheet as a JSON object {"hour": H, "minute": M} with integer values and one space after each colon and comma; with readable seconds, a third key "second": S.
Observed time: {"hour": 4, "minute": 31}
